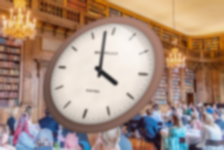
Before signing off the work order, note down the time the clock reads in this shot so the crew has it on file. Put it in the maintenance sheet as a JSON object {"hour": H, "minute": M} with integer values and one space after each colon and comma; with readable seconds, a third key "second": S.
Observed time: {"hour": 3, "minute": 58}
